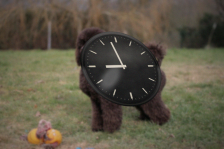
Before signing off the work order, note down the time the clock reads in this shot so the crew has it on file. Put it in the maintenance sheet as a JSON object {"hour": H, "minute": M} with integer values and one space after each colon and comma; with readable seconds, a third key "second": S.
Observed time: {"hour": 8, "minute": 58}
